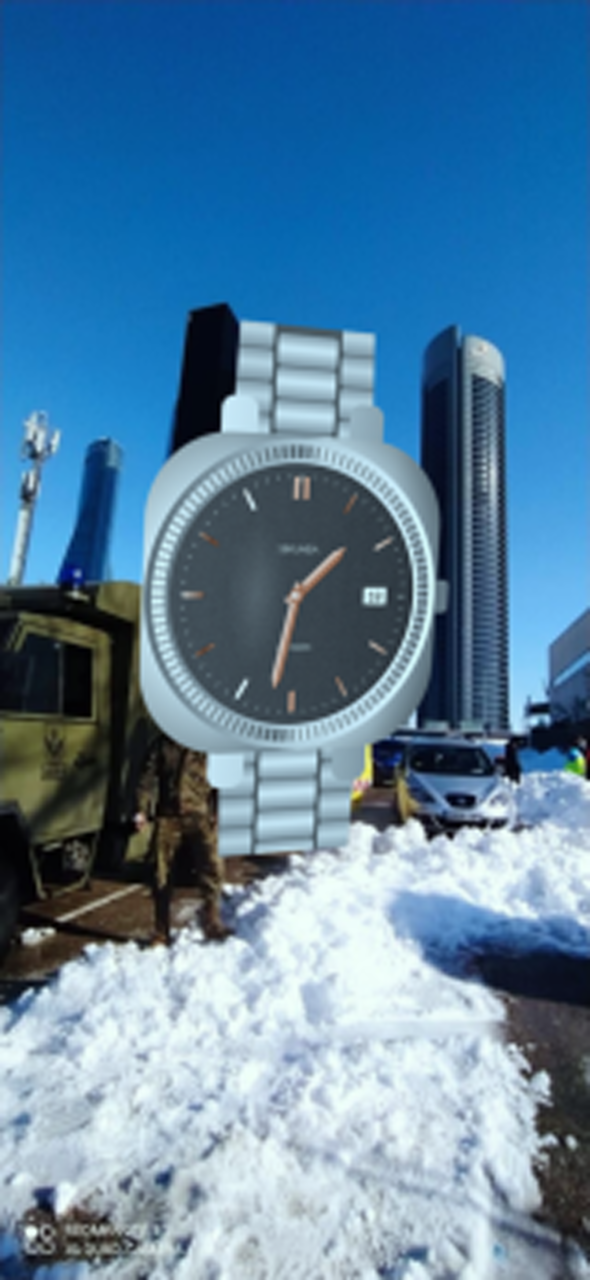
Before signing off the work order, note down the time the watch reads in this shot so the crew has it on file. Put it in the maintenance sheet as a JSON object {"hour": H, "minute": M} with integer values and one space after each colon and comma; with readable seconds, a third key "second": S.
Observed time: {"hour": 1, "minute": 32}
